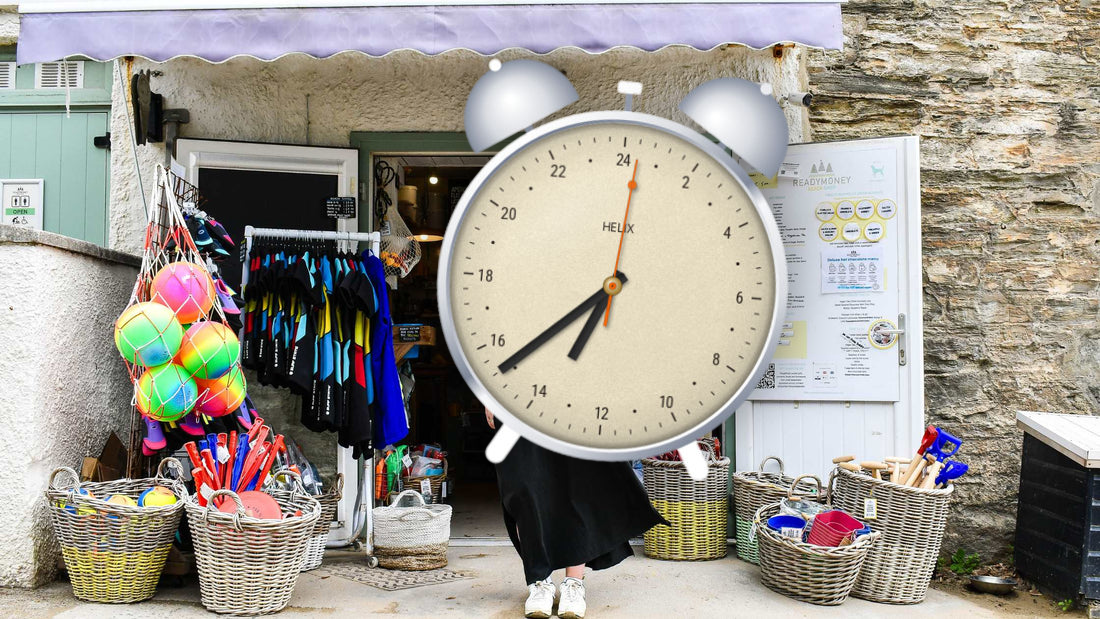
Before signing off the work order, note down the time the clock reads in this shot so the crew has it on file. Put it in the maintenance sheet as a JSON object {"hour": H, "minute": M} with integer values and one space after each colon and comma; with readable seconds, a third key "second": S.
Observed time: {"hour": 13, "minute": 38, "second": 1}
